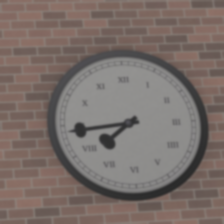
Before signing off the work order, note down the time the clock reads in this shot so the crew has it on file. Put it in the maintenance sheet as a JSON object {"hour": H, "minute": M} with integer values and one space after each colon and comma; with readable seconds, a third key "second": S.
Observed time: {"hour": 7, "minute": 44}
